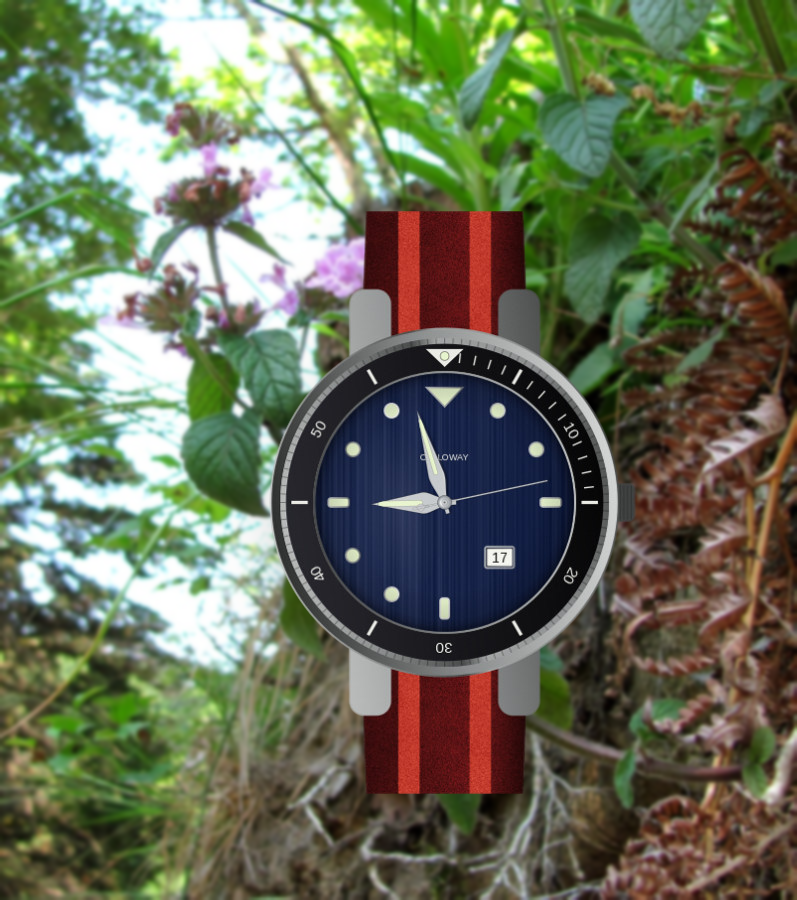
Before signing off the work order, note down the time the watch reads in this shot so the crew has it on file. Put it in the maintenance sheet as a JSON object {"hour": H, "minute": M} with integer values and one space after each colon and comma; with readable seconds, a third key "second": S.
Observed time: {"hour": 8, "minute": 57, "second": 13}
